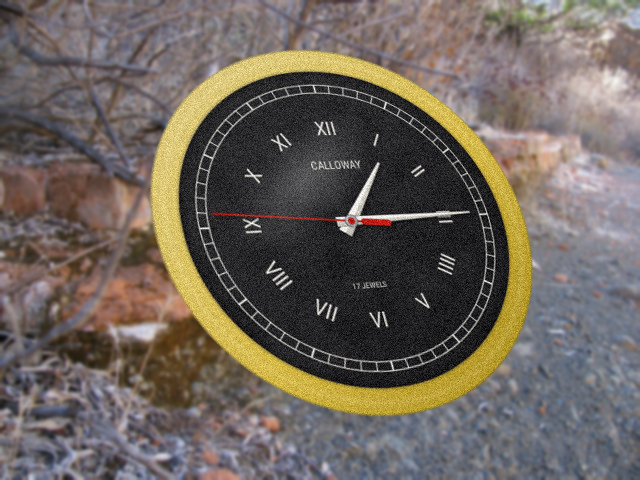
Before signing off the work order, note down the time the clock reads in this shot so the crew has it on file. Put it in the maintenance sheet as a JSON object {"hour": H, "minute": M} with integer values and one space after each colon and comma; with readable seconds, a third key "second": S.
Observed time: {"hour": 1, "minute": 14, "second": 46}
